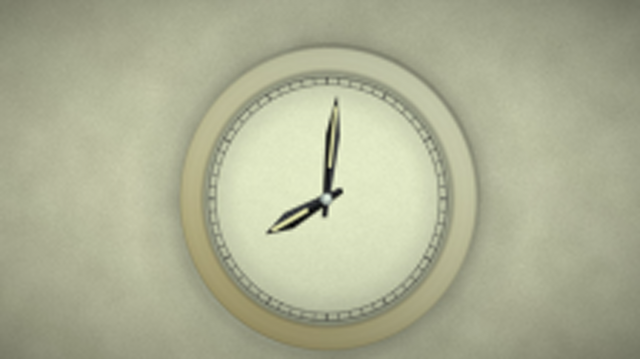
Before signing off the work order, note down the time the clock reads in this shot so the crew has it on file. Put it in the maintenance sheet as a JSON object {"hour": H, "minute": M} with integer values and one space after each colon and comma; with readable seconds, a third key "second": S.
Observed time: {"hour": 8, "minute": 1}
